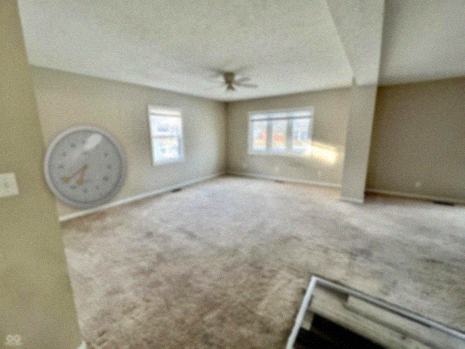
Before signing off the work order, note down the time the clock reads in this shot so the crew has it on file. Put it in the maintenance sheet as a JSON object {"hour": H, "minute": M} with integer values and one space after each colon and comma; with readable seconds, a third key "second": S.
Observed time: {"hour": 6, "minute": 39}
